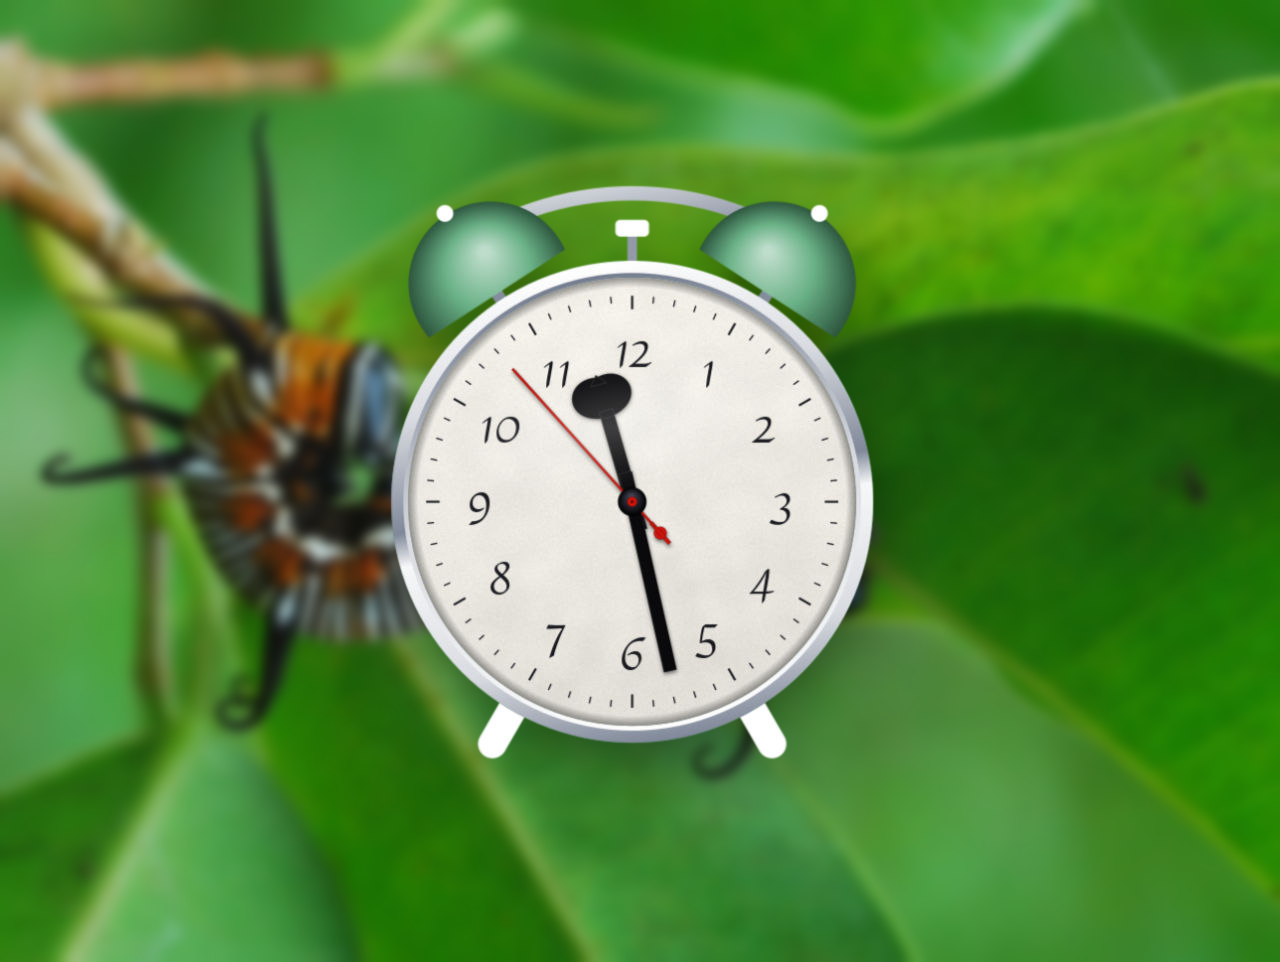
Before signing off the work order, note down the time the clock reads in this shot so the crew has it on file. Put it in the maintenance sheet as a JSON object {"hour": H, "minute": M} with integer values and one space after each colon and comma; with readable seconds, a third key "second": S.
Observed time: {"hour": 11, "minute": 27, "second": 53}
